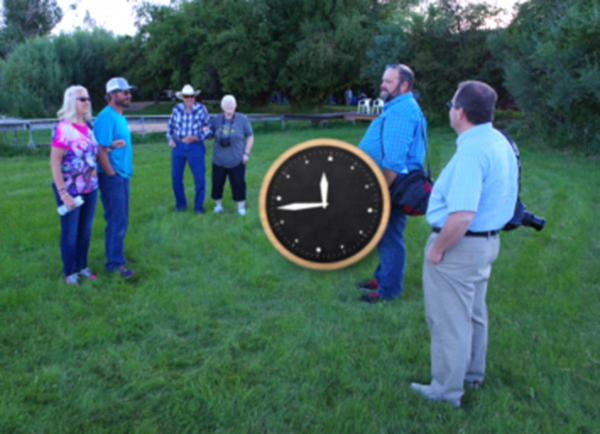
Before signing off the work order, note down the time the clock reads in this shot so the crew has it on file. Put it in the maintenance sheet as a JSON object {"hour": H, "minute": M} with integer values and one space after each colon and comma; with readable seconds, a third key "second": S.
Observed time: {"hour": 11, "minute": 43}
